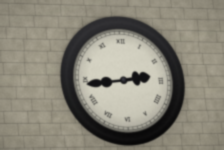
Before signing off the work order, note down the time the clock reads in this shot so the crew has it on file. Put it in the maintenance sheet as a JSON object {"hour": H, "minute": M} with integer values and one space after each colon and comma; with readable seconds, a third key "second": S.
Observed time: {"hour": 2, "minute": 44}
